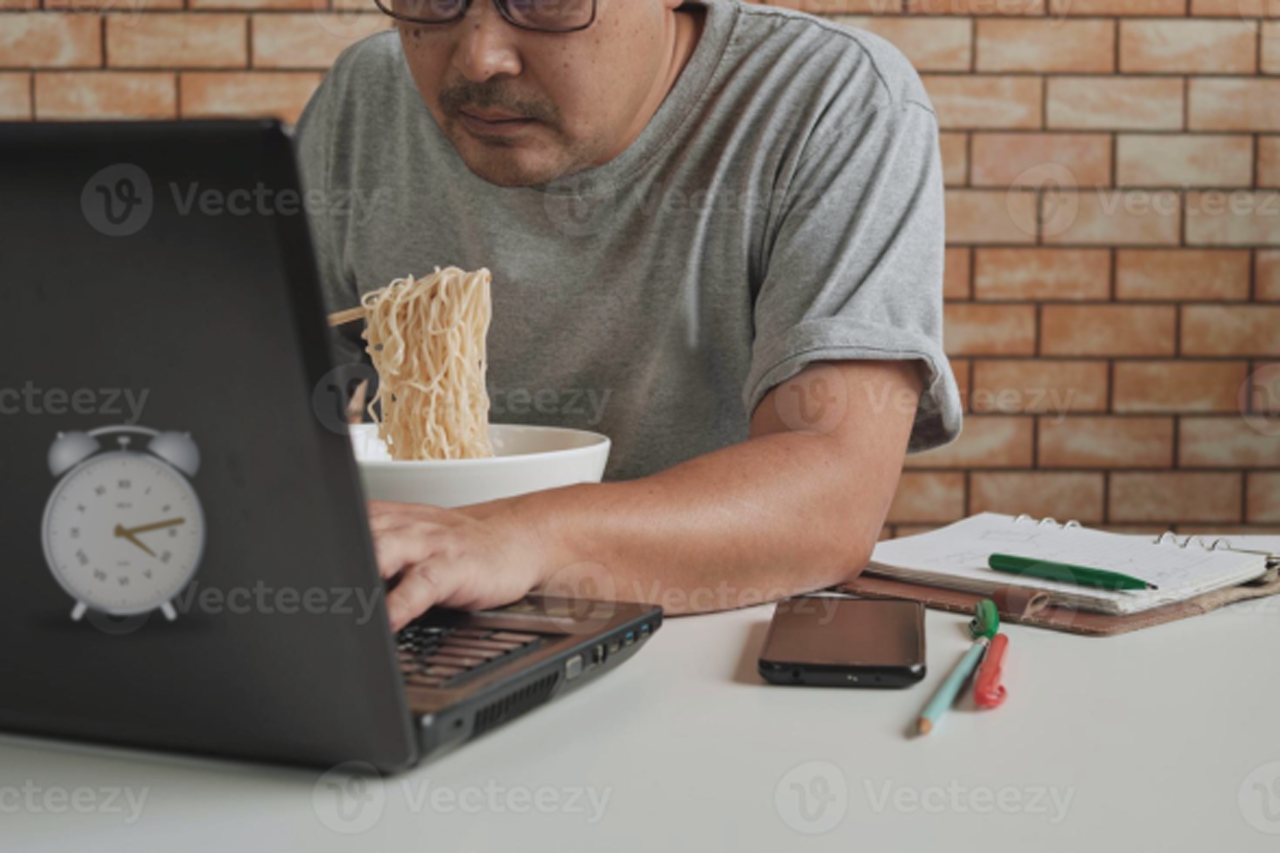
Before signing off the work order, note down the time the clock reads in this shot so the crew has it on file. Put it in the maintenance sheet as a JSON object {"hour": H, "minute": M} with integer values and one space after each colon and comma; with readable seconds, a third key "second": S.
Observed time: {"hour": 4, "minute": 13}
